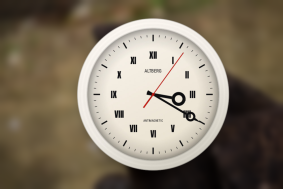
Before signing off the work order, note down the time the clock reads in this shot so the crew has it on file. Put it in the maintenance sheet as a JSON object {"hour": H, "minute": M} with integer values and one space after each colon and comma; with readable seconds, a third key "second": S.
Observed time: {"hour": 3, "minute": 20, "second": 6}
